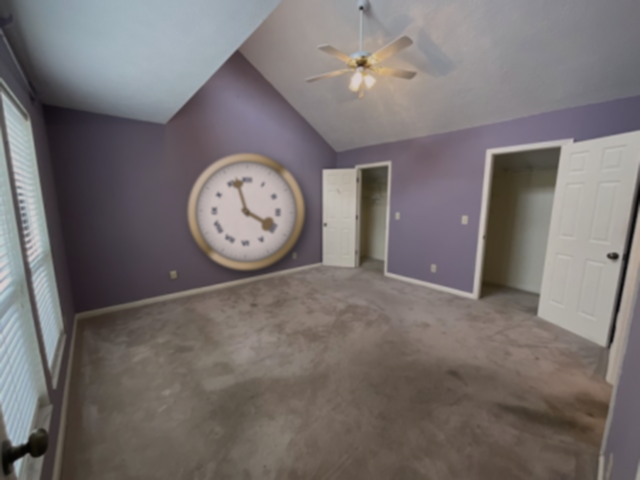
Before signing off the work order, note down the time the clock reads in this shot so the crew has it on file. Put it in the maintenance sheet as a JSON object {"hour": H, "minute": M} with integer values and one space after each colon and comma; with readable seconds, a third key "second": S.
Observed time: {"hour": 3, "minute": 57}
